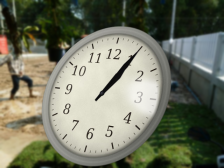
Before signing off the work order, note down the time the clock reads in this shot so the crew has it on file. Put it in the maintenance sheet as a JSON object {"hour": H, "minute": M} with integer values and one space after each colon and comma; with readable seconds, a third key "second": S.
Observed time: {"hour": 1, "minute": 5}
